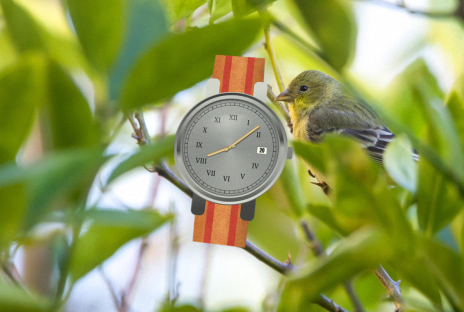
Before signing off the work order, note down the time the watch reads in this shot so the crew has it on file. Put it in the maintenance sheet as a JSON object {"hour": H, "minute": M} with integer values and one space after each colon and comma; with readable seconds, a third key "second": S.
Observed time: {"hour": 8, "minute": 8}
